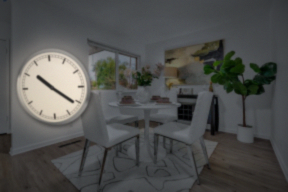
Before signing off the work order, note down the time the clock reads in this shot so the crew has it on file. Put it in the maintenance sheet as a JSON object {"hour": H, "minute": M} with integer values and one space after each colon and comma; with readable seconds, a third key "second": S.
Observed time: {"hour": 10, "minute": 21}
